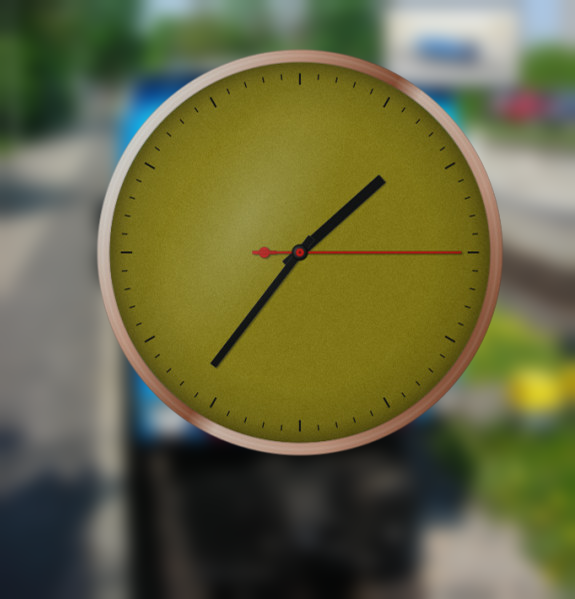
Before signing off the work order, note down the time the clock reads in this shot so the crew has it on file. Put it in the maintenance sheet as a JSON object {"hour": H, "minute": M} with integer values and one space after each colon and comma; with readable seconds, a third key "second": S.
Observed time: {"hour": 1, "minute": 36, "second": 15}
